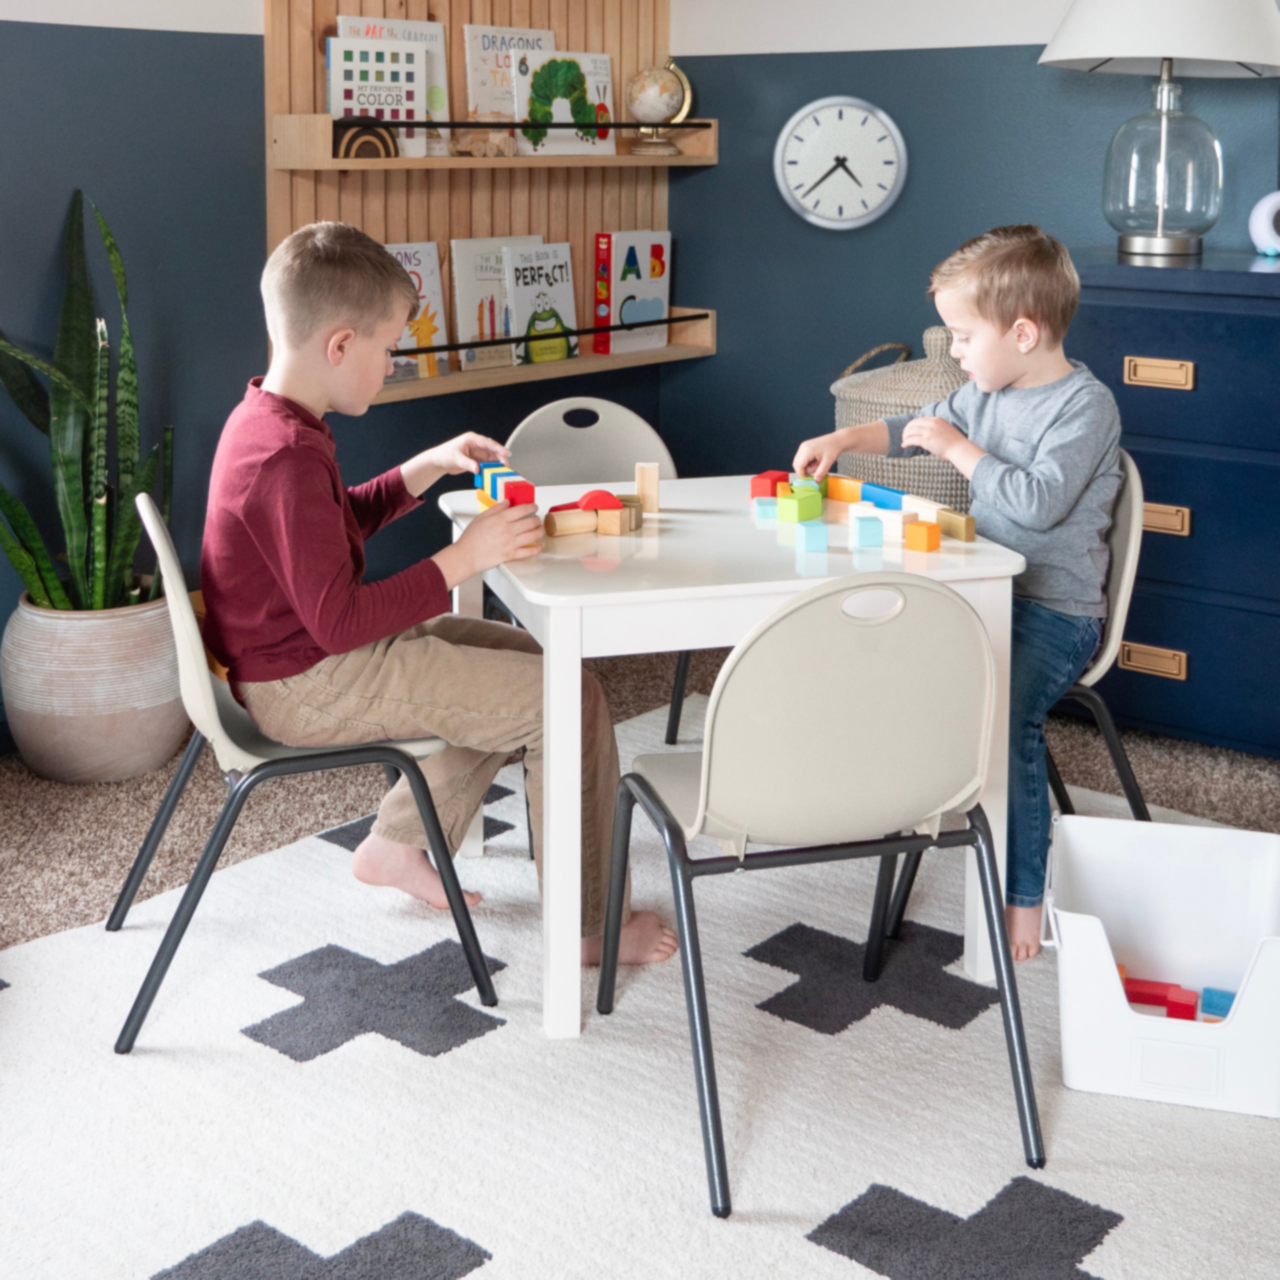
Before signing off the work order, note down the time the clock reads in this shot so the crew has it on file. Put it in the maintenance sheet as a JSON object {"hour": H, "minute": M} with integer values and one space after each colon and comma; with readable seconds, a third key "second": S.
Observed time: {"hour": 4, "minute": 38}
